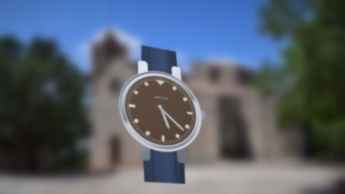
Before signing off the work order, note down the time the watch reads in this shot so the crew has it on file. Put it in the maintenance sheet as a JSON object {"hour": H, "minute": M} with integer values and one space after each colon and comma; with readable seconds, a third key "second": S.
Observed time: {"hour": 5, "minute": 22}
